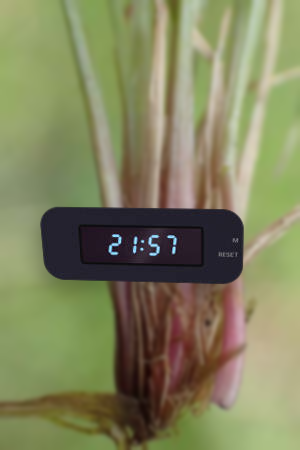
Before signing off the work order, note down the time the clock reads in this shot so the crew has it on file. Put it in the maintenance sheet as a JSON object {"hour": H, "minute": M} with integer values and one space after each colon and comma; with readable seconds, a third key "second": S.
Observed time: {"hour": 21, "minute": 57}
